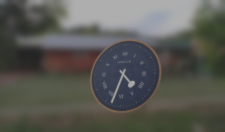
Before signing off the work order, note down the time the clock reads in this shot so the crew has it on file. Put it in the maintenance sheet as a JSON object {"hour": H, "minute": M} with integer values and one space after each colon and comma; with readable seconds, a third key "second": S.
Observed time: {"hour": 4, "minute": 33}
